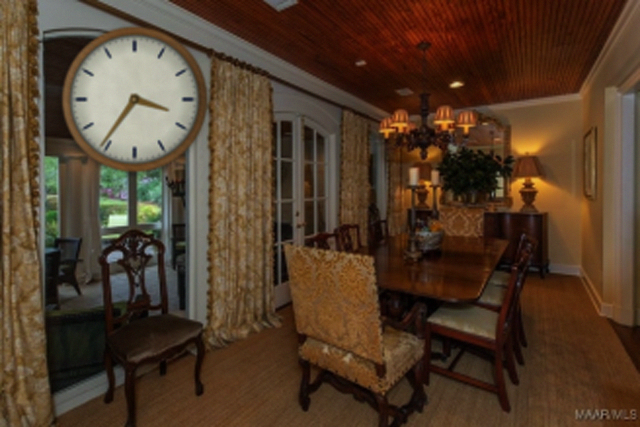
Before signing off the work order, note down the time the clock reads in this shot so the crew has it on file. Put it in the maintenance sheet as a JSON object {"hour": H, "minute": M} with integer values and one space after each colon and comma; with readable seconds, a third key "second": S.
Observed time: {"hour": 3, "minute": 36}
